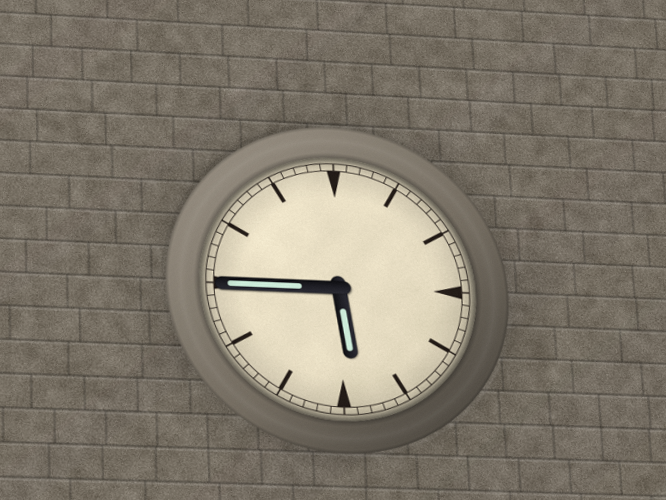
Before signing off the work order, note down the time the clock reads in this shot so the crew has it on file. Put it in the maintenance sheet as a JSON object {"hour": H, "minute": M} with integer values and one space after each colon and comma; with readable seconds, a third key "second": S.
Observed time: {"hour": 5, "minute": 45}
